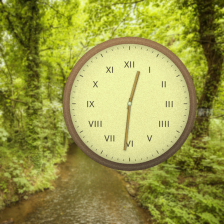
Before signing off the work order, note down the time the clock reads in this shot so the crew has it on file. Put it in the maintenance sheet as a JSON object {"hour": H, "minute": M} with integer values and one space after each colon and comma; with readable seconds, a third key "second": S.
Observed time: {"hour": 12, "minute": 31}
